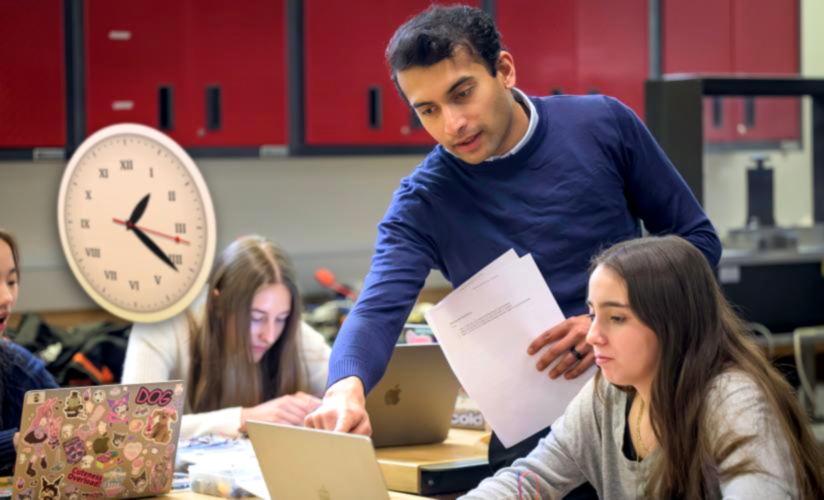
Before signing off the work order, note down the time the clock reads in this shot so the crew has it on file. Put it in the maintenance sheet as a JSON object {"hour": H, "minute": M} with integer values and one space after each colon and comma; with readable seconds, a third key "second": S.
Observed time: {"hour": 1, "minute": 21, "second": 17}
